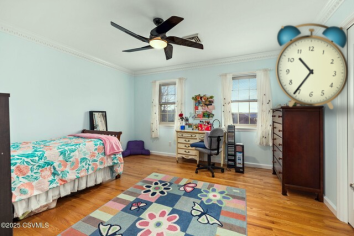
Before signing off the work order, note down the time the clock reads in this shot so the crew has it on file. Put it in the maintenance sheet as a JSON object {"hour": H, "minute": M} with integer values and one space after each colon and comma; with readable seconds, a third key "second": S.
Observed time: {"hour": 10, "minute": 36}
